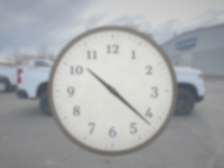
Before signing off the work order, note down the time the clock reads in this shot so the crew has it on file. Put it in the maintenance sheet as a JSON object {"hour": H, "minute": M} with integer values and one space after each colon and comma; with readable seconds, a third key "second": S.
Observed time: {"hour": 10, "minute": 22}
